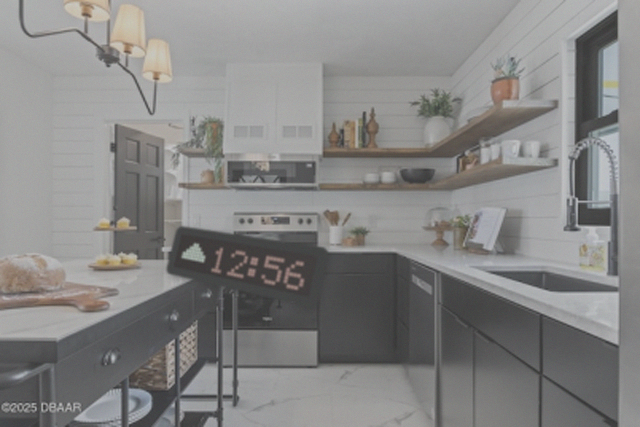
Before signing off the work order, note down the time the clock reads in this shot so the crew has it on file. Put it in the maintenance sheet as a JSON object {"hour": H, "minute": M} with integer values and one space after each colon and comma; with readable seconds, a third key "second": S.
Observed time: {"hour": 12, "minute": 56}
